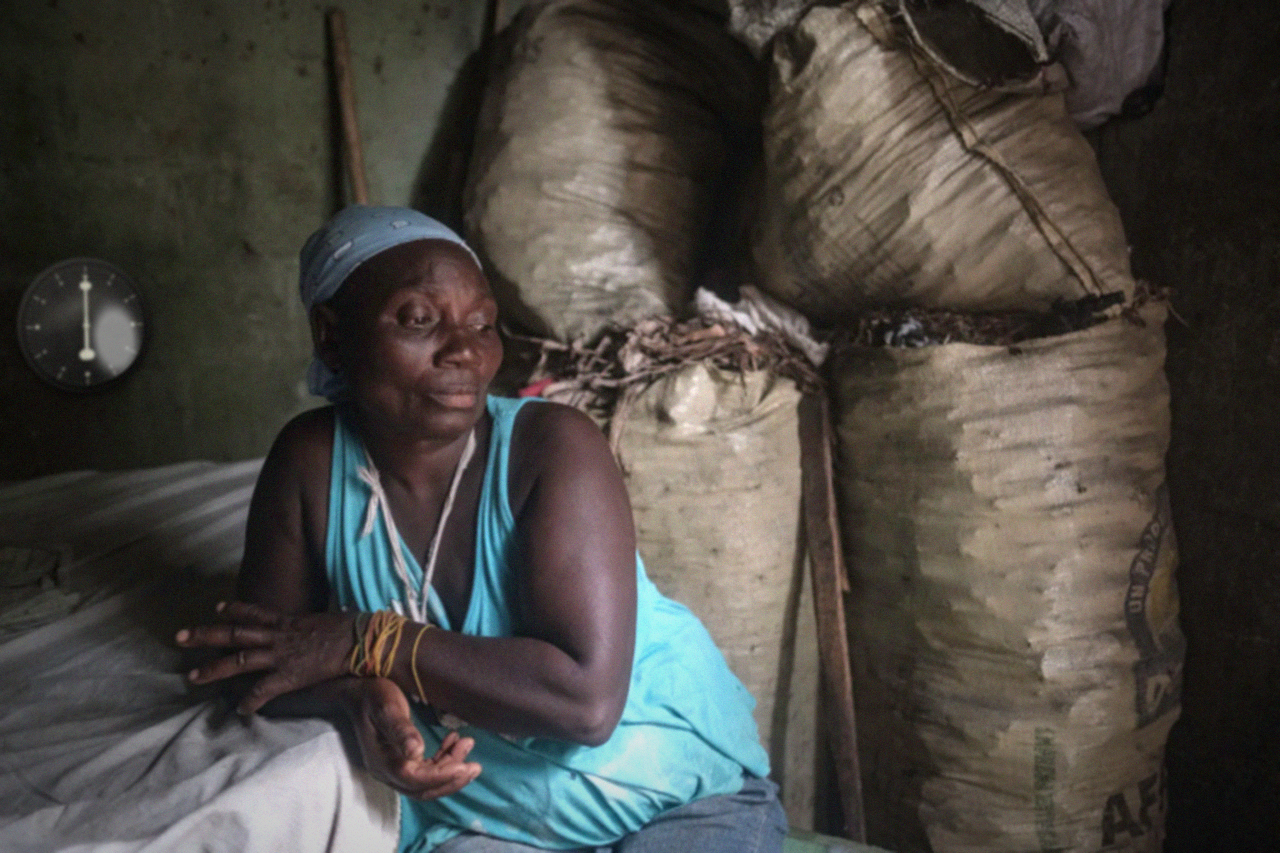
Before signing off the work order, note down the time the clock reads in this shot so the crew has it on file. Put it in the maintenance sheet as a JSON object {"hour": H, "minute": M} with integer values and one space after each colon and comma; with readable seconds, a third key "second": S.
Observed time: {"hour": 6, "minute": 0}
